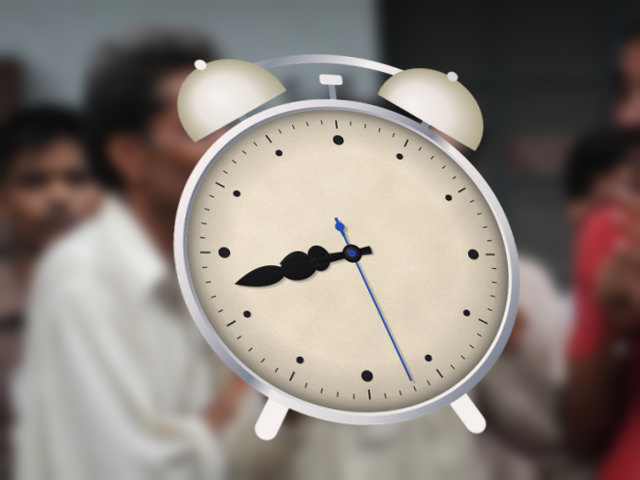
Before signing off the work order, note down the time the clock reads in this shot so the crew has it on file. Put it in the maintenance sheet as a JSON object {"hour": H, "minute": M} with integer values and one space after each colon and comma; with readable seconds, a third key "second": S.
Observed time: {"hour": 8, "minute": 42, "second": 27}
